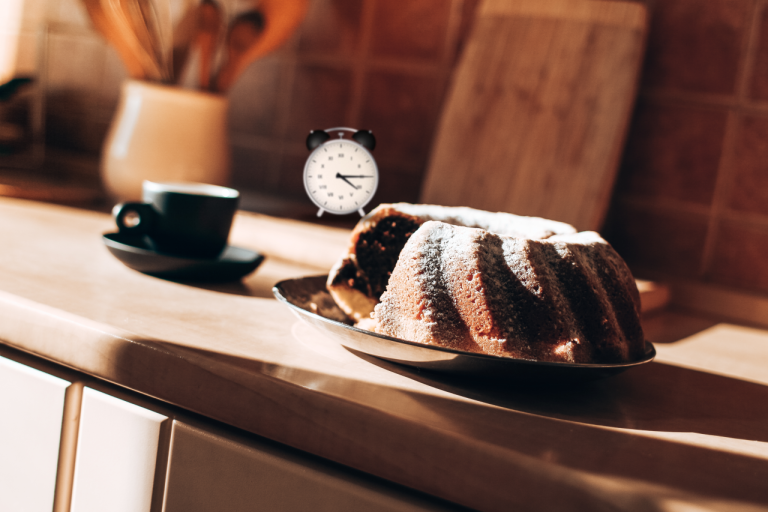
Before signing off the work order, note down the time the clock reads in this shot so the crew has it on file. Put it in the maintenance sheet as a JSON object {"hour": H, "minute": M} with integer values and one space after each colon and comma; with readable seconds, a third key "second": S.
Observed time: {"hour": 4, "minute": 15}
